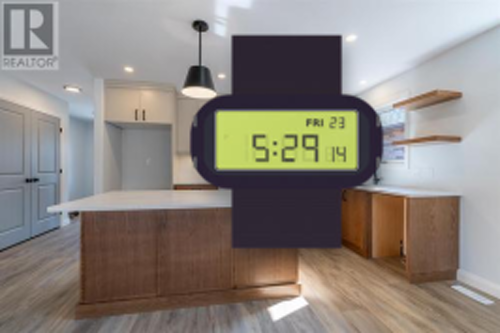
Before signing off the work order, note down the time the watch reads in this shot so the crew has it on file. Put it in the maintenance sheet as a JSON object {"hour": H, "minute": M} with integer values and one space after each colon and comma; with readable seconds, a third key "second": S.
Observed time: {"hour": 5, "minute": 29, "second": 14}
